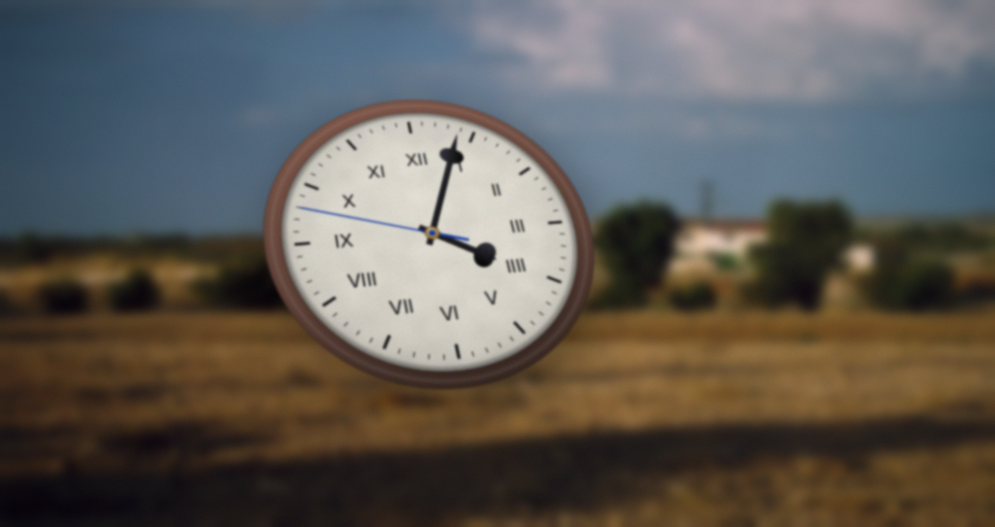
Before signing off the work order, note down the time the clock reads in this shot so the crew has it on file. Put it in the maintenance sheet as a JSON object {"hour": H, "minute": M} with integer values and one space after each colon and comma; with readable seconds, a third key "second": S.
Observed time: {"hour": 4, "minute": 3, "second": 48}
